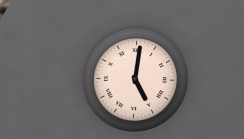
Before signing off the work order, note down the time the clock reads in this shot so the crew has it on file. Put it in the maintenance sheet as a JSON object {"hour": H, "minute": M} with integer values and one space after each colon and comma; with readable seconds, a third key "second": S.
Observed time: {"hour": 5, "minute": 1}
